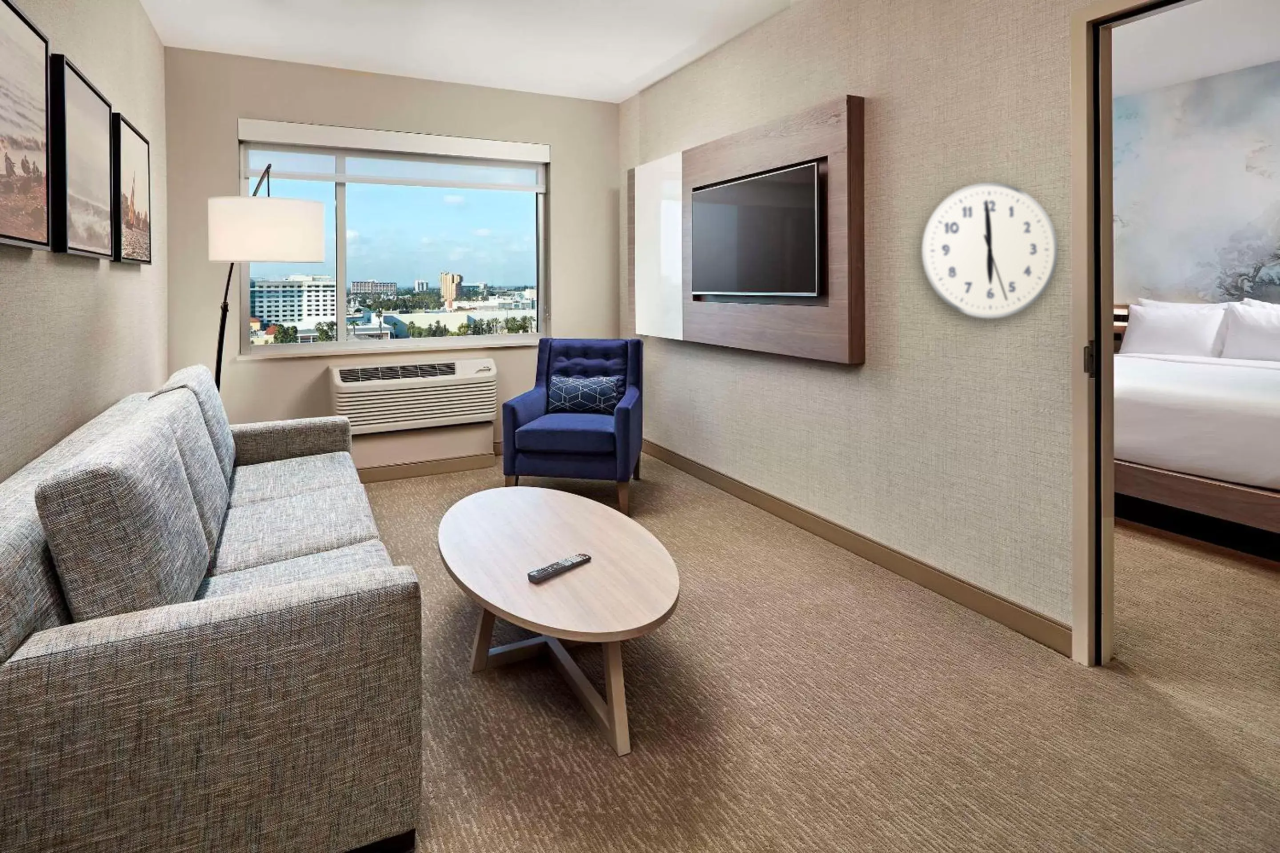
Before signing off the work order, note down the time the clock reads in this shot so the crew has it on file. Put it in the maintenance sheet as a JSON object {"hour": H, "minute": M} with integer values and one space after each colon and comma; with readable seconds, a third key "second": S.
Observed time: {"hour": 5, "minute": 59, "second": 27}
